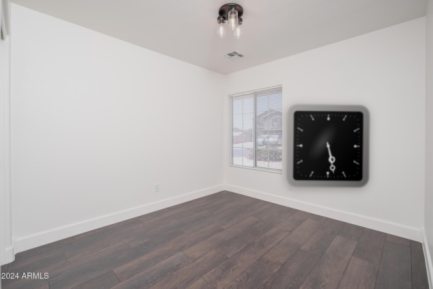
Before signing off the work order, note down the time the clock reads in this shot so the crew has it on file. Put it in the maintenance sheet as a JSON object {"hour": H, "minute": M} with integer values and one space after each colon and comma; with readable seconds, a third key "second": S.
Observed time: {"hour": 5, "minute": 28}
